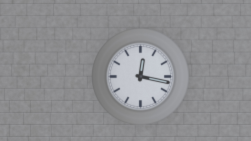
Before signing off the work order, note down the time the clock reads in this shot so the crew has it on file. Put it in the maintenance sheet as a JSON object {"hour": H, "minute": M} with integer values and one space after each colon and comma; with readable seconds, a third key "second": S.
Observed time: {"hour": 12, "minute": 17}
